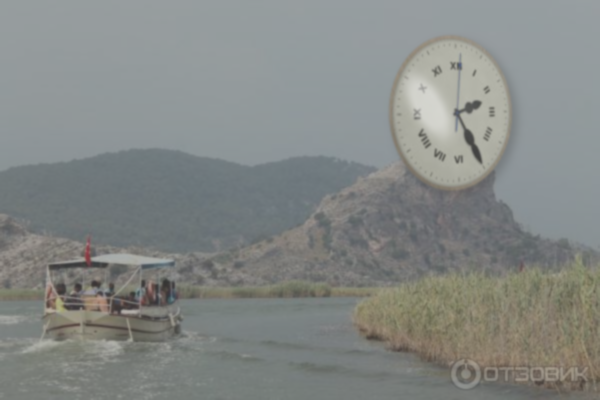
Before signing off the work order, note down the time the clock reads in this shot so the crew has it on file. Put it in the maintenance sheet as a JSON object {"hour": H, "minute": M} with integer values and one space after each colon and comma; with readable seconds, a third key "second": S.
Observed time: {"hour": 2, "minute": 25, "second": 1}
